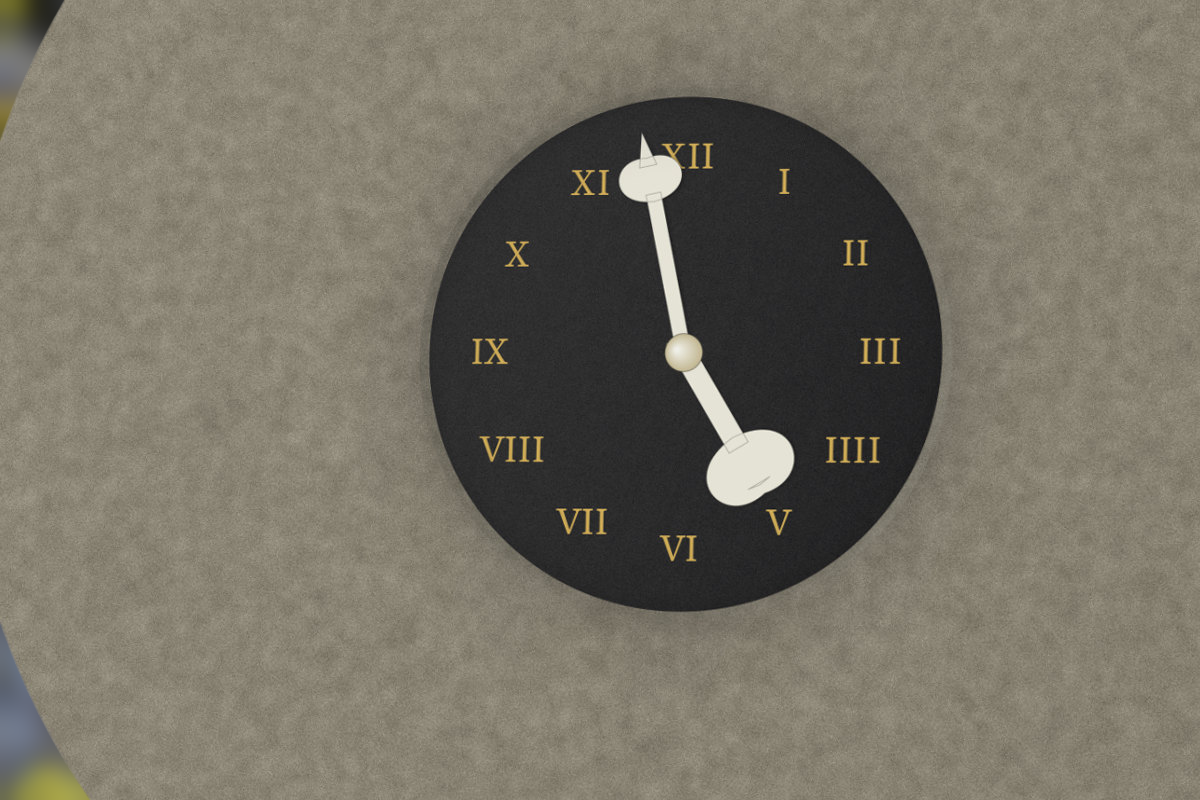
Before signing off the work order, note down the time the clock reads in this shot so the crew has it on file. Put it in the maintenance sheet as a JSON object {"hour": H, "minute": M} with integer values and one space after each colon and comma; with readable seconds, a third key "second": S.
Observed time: {"hour": 4, "minute": 58}
